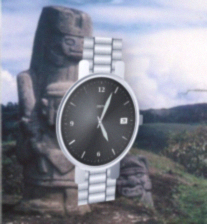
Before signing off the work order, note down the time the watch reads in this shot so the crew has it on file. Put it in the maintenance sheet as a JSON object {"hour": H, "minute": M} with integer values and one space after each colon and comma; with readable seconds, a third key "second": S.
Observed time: {"hour": 5, "minute": 4}
